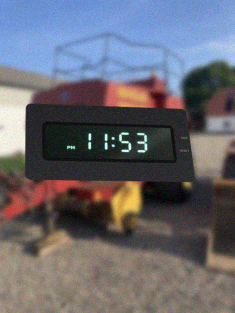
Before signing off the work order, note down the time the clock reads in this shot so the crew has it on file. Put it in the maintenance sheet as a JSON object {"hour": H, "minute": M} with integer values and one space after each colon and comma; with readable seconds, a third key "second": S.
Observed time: {"hour": 11, "minute": 53}
